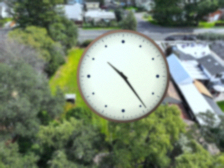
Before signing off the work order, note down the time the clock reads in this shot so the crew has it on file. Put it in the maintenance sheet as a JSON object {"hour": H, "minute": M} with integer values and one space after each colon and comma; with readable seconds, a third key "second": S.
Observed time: {"hour": 10, "minute": 24}
